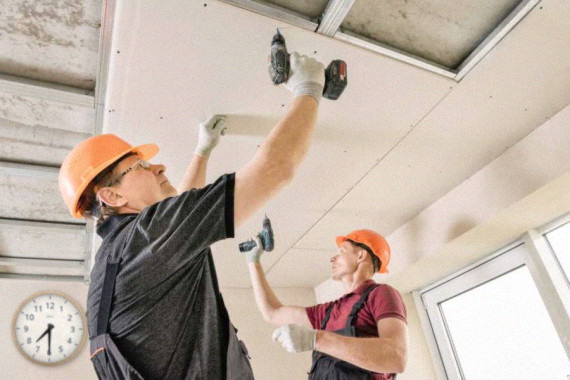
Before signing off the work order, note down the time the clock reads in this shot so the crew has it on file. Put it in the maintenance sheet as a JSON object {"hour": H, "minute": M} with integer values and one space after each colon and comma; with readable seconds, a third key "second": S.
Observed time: {"hour": 7, "minute": 30}
